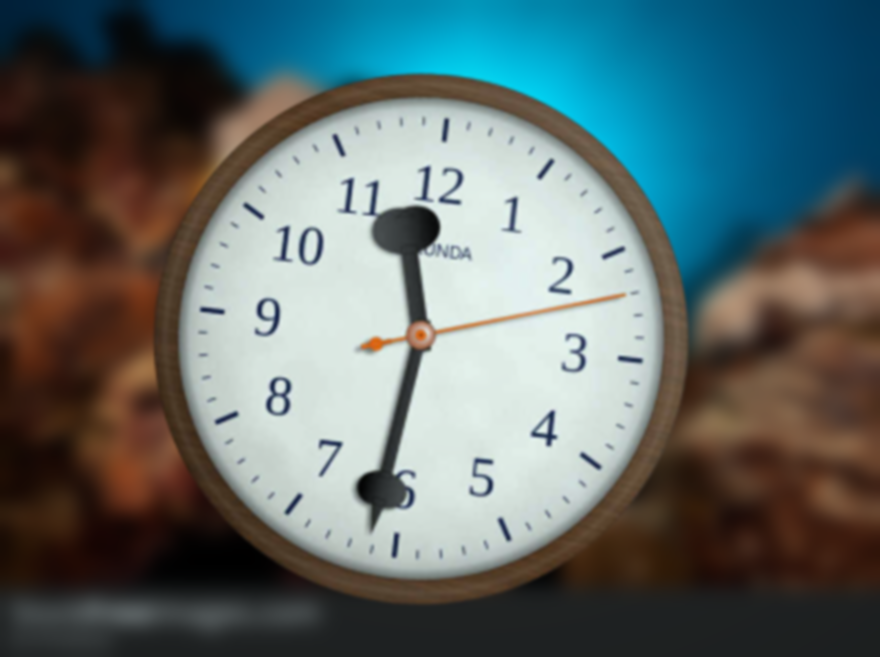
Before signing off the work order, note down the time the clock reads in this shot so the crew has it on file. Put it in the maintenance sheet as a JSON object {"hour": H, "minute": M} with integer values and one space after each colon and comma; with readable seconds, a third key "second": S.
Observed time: {"hour": 11, "minute": 31, "second": 12}
